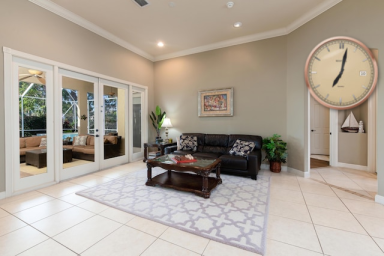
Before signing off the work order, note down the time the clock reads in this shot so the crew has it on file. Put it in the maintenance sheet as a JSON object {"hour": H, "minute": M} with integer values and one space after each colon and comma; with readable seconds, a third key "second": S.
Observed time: {"hour": 7, "minute": 2}
